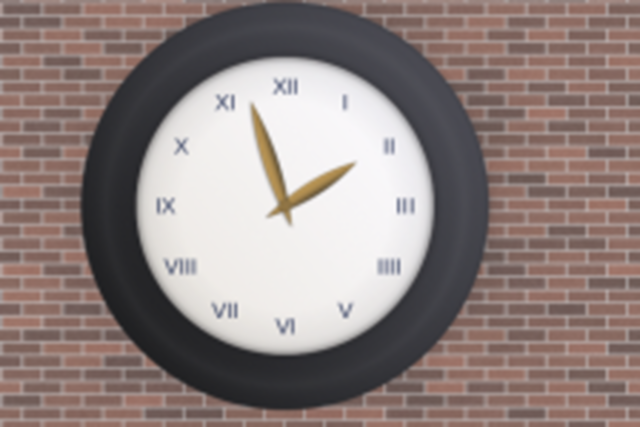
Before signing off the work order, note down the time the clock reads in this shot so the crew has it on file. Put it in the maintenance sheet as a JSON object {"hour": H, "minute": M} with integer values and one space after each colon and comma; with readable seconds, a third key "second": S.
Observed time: {"hour": 1, "minute": 57}
